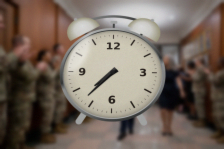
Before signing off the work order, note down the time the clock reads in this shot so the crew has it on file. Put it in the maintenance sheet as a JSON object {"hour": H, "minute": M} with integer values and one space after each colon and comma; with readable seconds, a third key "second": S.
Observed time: {"hour": 7, "minute": 37}
